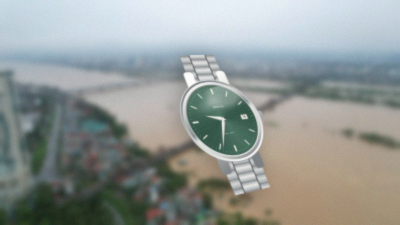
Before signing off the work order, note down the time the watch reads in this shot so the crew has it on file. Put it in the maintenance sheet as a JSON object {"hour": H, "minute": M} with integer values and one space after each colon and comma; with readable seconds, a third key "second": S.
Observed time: {"hour": 9, "minute": 34}
